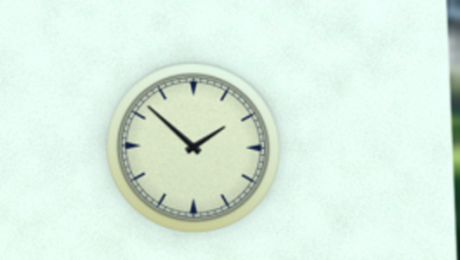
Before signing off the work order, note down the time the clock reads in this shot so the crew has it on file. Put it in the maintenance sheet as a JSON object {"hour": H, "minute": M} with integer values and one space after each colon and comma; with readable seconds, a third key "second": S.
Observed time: {"hour": 1, "minute": 52}
